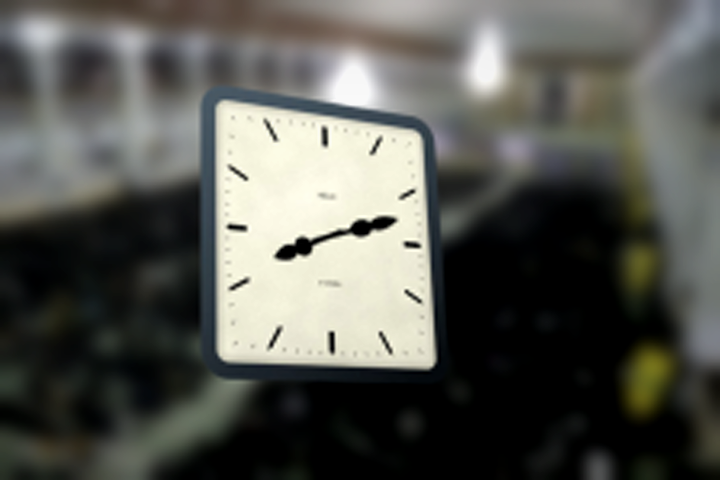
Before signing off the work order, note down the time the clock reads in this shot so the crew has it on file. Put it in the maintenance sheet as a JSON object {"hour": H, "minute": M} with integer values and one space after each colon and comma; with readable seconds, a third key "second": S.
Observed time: {"hour": 8, "minute": 12}
